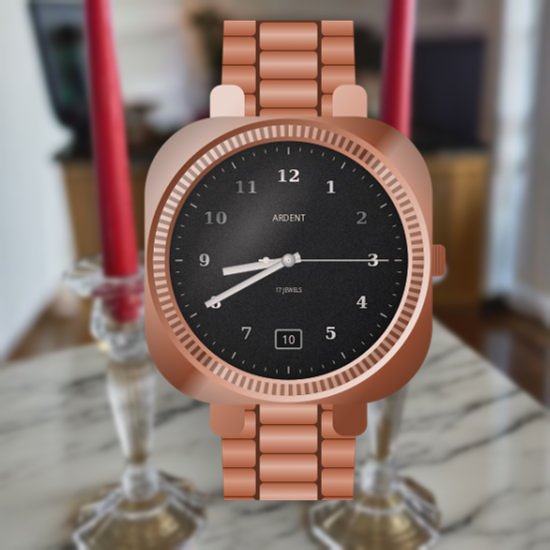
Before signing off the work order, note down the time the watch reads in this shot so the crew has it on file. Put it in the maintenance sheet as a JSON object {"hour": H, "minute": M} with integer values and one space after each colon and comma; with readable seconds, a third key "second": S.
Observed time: {"hour": 8, "minute": 40, "second": 15}
